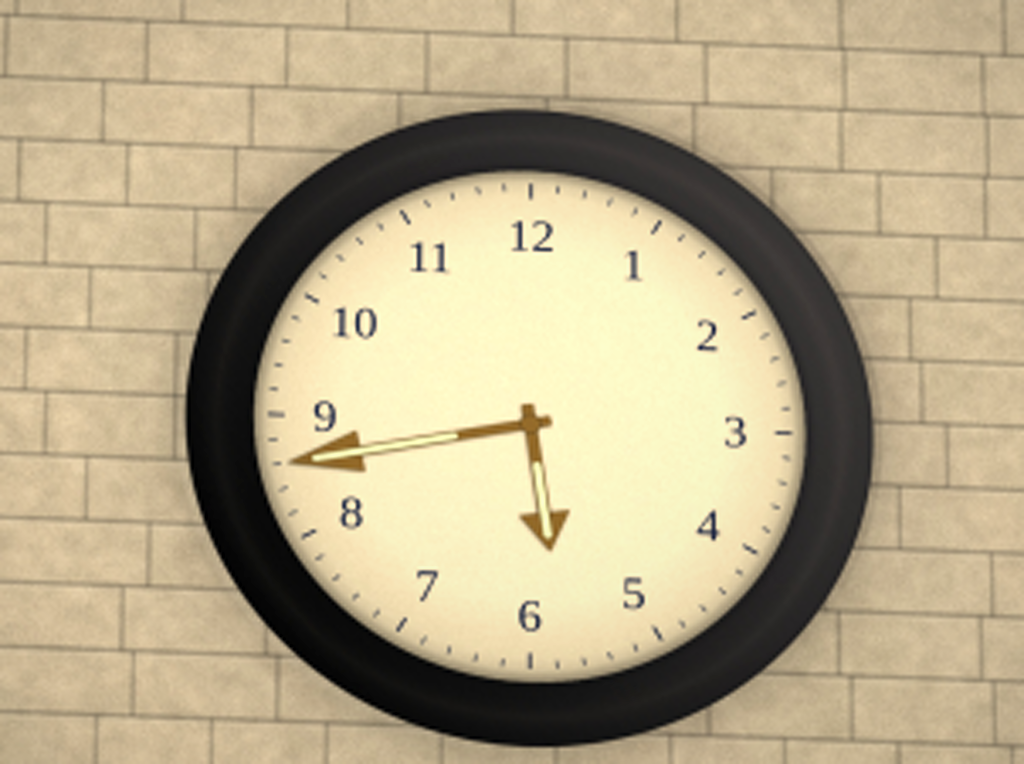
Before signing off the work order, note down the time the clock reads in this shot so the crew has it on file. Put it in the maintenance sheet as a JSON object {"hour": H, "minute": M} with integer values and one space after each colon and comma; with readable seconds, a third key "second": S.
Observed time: {"hour": 5, "minute": 43}
